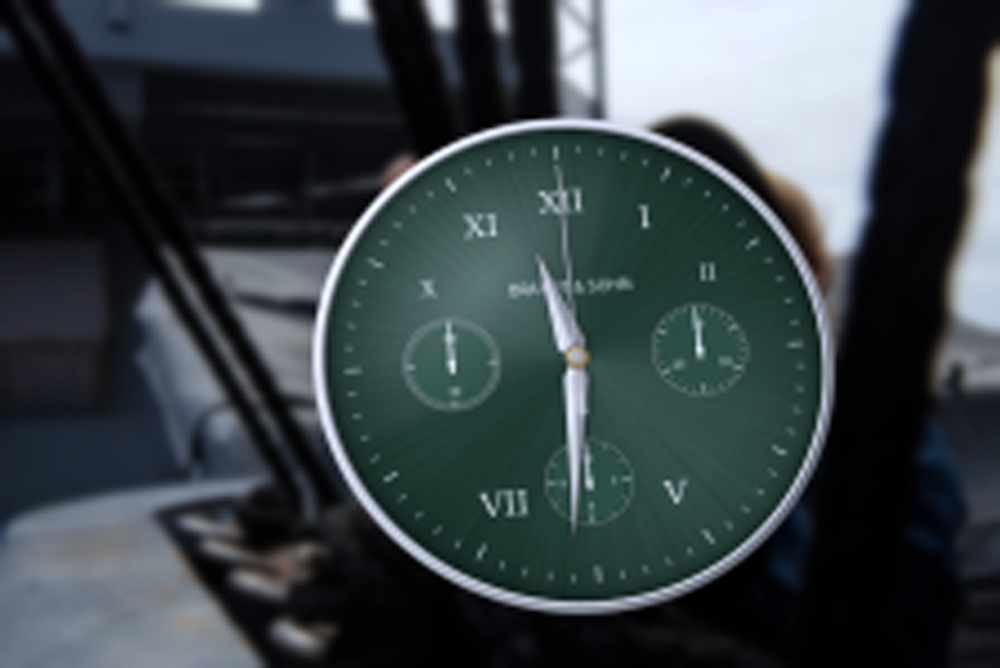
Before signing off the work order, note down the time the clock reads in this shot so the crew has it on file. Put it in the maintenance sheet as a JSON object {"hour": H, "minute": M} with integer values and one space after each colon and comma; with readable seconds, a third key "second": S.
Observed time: {"hour": 11, "minute": 31}
